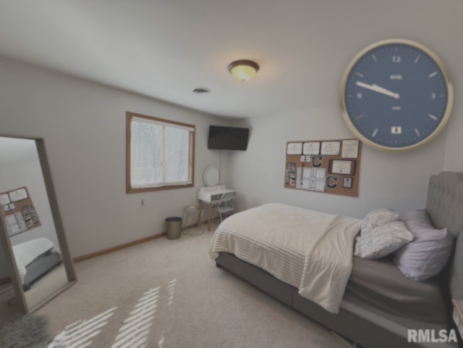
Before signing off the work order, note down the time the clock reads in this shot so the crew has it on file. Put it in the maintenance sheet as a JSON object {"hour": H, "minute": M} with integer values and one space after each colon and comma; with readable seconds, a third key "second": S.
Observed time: {"hour": 9, "minute": 48}
